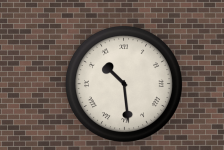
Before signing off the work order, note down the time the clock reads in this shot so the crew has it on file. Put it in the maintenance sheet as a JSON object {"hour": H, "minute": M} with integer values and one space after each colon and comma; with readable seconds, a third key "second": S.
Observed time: {"hour": 10, "minute": 29}
